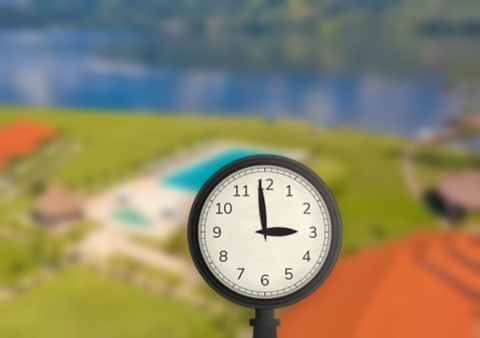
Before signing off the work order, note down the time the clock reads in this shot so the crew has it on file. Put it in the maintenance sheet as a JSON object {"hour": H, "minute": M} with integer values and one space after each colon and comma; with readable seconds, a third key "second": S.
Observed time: {"hour": 2, "minute": 59}
